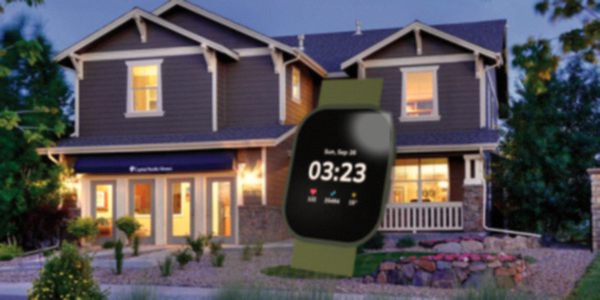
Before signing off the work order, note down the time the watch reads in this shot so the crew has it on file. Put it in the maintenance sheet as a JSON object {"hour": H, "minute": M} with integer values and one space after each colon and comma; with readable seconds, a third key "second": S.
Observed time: {"hour": 3, "minute": 23}
